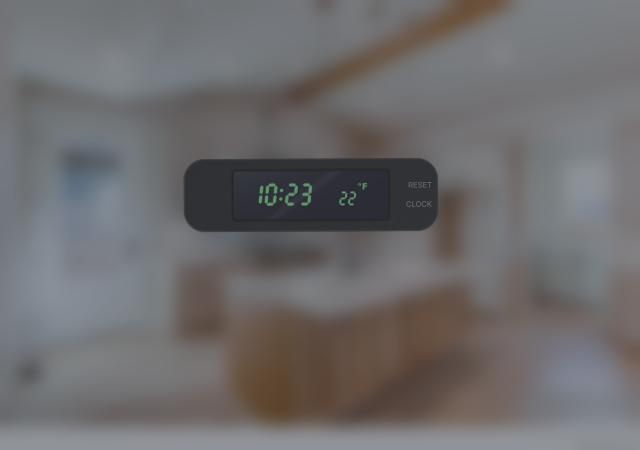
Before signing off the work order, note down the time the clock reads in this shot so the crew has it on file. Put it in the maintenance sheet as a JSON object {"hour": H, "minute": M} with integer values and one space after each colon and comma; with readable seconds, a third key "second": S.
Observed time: {"hour": 10, "minute": 23}
